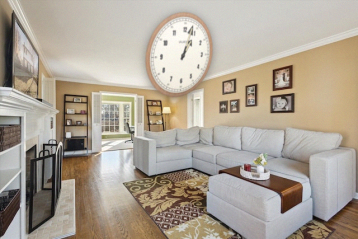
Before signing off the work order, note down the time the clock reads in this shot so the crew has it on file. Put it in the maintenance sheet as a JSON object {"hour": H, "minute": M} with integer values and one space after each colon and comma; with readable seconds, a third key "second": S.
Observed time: {"hour": 1, "minute": 3}
